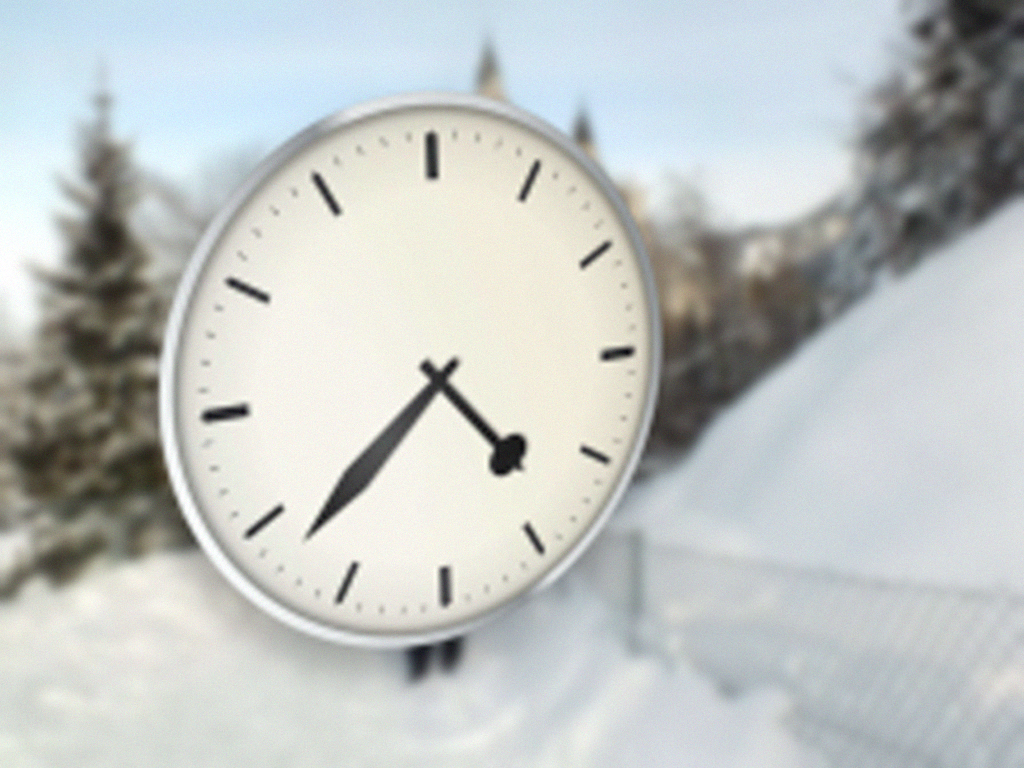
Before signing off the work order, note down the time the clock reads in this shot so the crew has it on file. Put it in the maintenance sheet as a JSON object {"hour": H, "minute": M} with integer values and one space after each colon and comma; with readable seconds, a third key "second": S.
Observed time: {"hour": 4, "minute": 38}
